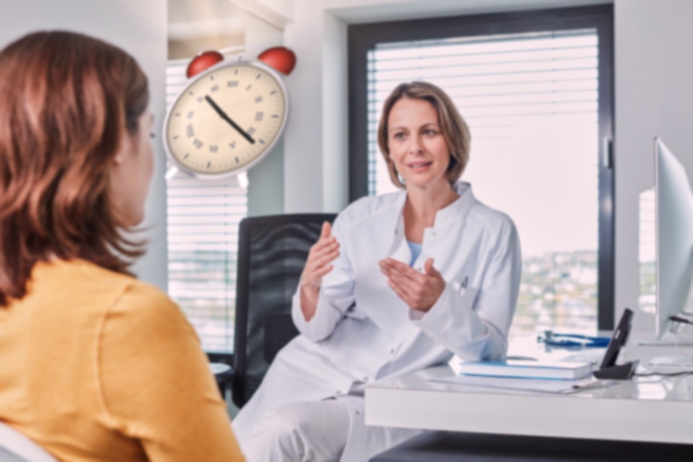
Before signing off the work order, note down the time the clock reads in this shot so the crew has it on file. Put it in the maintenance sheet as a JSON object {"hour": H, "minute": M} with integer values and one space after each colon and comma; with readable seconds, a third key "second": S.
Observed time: {"hour": 10, "minute": 21}
